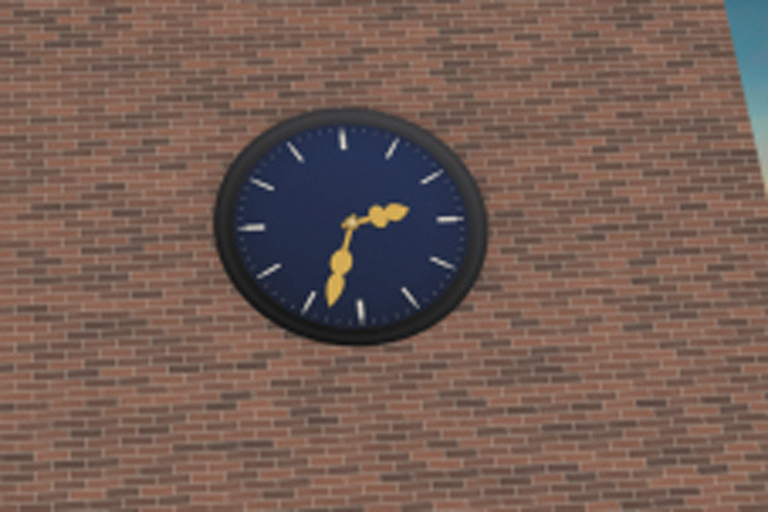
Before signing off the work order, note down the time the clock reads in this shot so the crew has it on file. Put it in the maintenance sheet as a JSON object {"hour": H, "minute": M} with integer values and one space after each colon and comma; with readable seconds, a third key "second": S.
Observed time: {"hour": 2, "minute": 33}
